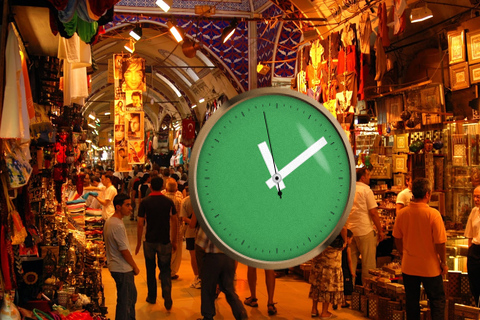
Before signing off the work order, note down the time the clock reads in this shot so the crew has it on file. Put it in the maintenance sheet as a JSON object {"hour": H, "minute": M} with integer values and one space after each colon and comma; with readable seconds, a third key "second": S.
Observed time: {"hour": 11, "minute": 8, "second": 58}
